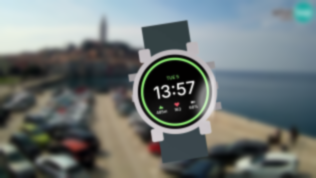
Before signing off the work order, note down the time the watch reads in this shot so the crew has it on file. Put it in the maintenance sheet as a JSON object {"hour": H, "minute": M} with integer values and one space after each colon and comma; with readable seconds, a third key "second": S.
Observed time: {"hour": 13, "minute": 57}
